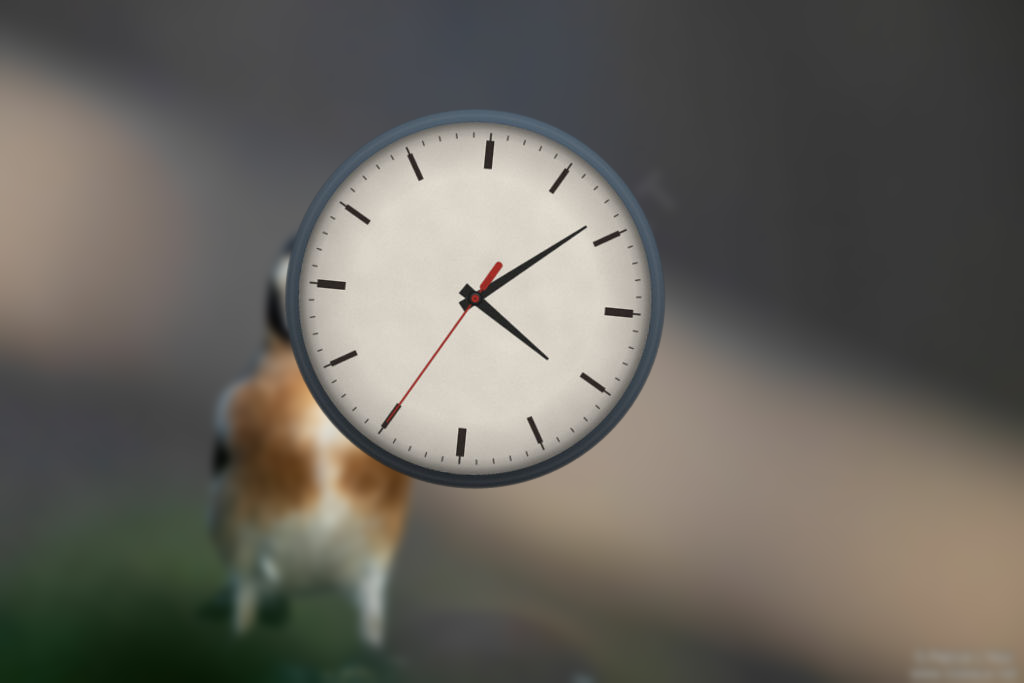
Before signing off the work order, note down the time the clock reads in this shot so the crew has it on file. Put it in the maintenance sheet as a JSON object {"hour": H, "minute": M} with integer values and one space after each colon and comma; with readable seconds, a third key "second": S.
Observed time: {"hour": 4, "minute": 8, "second": 35}
